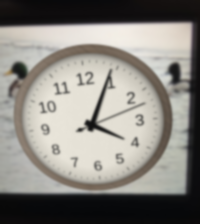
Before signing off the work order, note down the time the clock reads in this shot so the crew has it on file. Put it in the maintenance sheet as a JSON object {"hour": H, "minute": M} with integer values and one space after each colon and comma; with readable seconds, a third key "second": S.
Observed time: {"hour": 4, "minute": 4, "second": 12}
